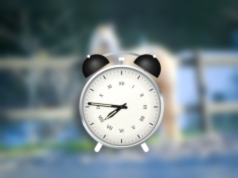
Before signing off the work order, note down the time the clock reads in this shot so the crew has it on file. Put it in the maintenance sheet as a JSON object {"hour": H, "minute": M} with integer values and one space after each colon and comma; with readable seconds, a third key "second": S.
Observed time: {"hour": 7, "minute": 46}
